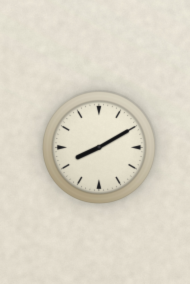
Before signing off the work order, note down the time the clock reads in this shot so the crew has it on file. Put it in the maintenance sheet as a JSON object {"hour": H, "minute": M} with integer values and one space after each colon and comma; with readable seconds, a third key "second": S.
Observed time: {"hour": 8, "minute": 10}
